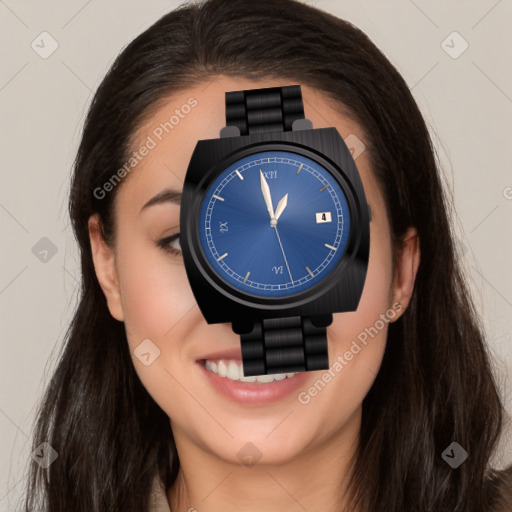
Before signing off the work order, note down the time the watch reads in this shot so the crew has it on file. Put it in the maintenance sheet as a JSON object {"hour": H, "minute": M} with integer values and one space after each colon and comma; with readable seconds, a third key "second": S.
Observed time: {"hour": 12, "minute": 58, "second": 28}
